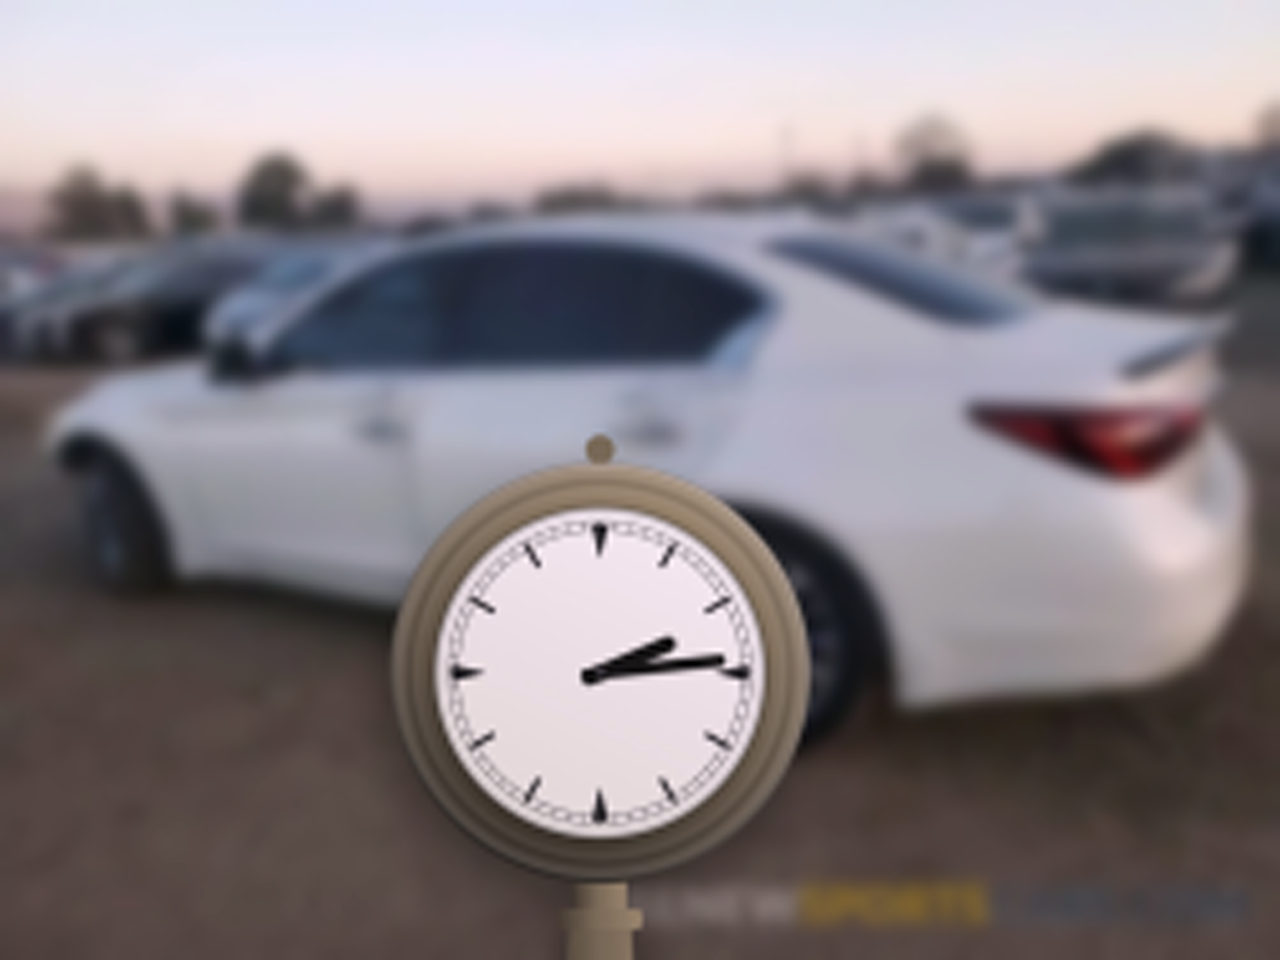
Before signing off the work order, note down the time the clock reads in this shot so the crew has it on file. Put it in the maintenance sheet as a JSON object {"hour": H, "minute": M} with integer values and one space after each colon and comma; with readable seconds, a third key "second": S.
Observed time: {"hour": 2, "minute": 14}
